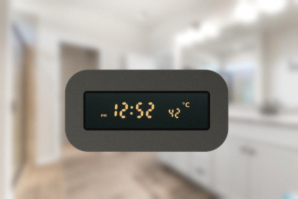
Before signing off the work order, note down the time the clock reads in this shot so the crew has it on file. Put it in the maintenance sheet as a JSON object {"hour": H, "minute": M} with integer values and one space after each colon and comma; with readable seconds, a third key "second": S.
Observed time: {"hour": 12, "minute": 52}
